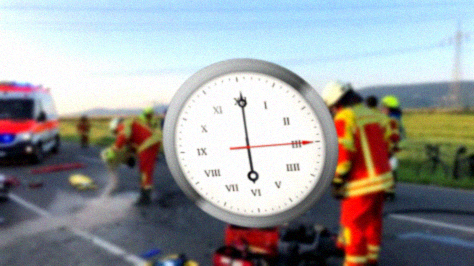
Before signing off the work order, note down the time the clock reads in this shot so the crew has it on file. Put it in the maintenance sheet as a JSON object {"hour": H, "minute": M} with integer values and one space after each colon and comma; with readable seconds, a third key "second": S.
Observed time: {"hour": 6, "minute": 0, "second": 15}
